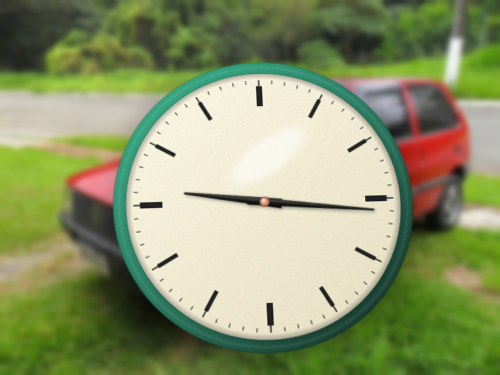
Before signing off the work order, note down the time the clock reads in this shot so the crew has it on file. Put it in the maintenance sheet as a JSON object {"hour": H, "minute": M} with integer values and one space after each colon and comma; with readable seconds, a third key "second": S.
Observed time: {"hour": 9, "minute": 16}
